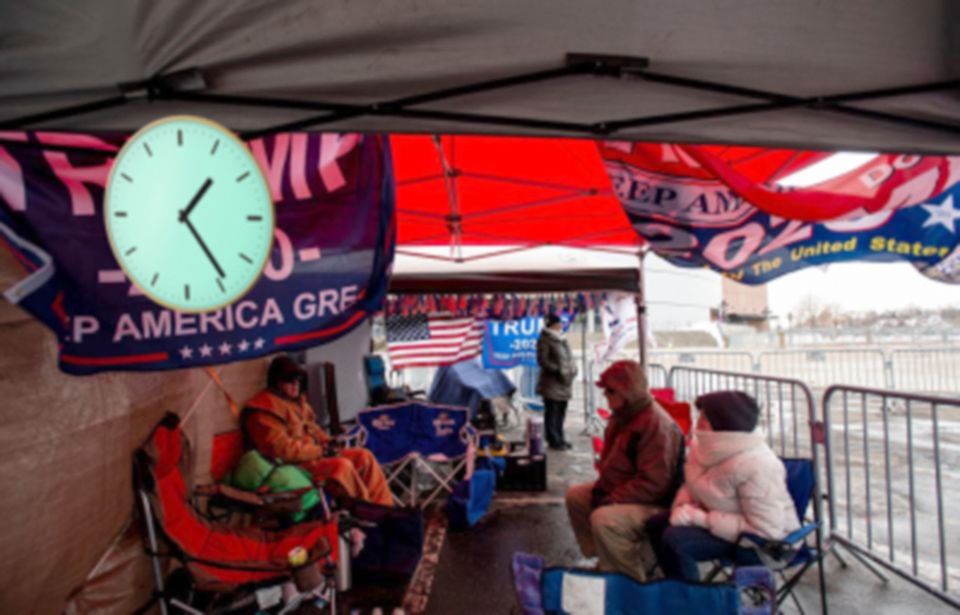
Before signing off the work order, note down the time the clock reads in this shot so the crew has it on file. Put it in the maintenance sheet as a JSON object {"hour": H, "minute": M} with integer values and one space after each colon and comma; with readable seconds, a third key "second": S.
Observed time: {"hour": 1, "minute": 24}
